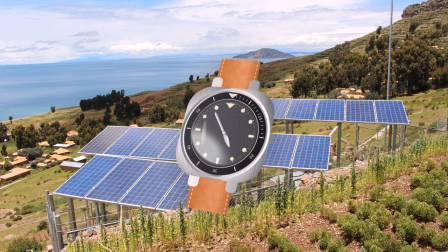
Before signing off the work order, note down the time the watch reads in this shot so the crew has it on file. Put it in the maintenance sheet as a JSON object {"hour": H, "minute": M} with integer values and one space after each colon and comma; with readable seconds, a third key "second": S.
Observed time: {"hour": 4, "minute": 54}
